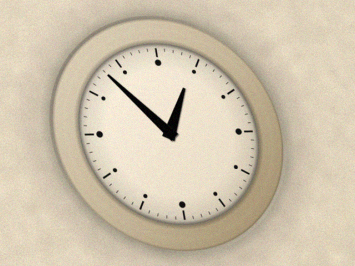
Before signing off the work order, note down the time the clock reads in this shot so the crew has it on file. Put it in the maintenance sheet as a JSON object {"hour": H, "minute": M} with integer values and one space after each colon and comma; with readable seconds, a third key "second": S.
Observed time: {"hour": 12, "minute": 53}
